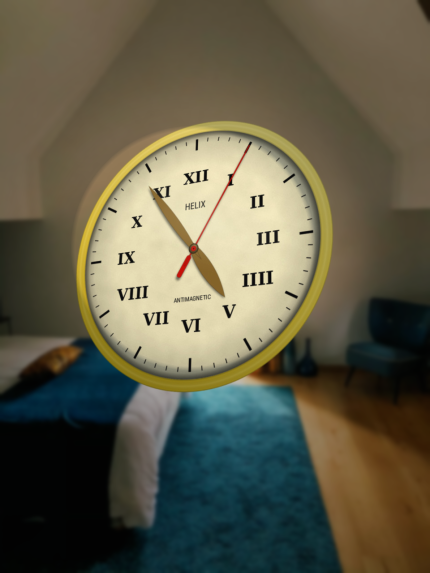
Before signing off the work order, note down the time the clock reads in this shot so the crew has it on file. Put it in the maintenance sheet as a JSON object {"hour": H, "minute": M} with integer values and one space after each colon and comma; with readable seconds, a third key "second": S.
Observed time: {"hour": 4, "minute": 54, "second": 5}
